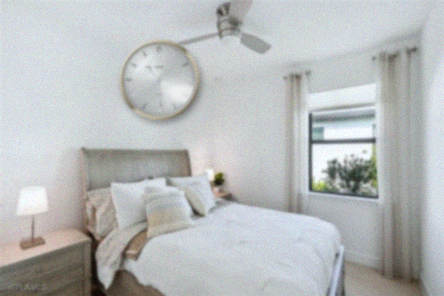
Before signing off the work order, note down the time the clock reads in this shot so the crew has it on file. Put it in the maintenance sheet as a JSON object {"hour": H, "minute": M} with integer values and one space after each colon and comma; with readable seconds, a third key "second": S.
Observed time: {"hour": 10, "minute": 29}
